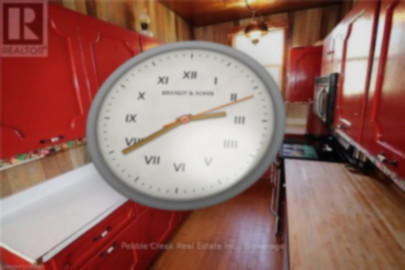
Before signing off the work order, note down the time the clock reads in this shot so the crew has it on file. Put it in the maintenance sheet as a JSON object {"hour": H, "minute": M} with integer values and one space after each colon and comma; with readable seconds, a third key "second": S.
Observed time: {"hour": 2, "minute": 39, "second": 11}
